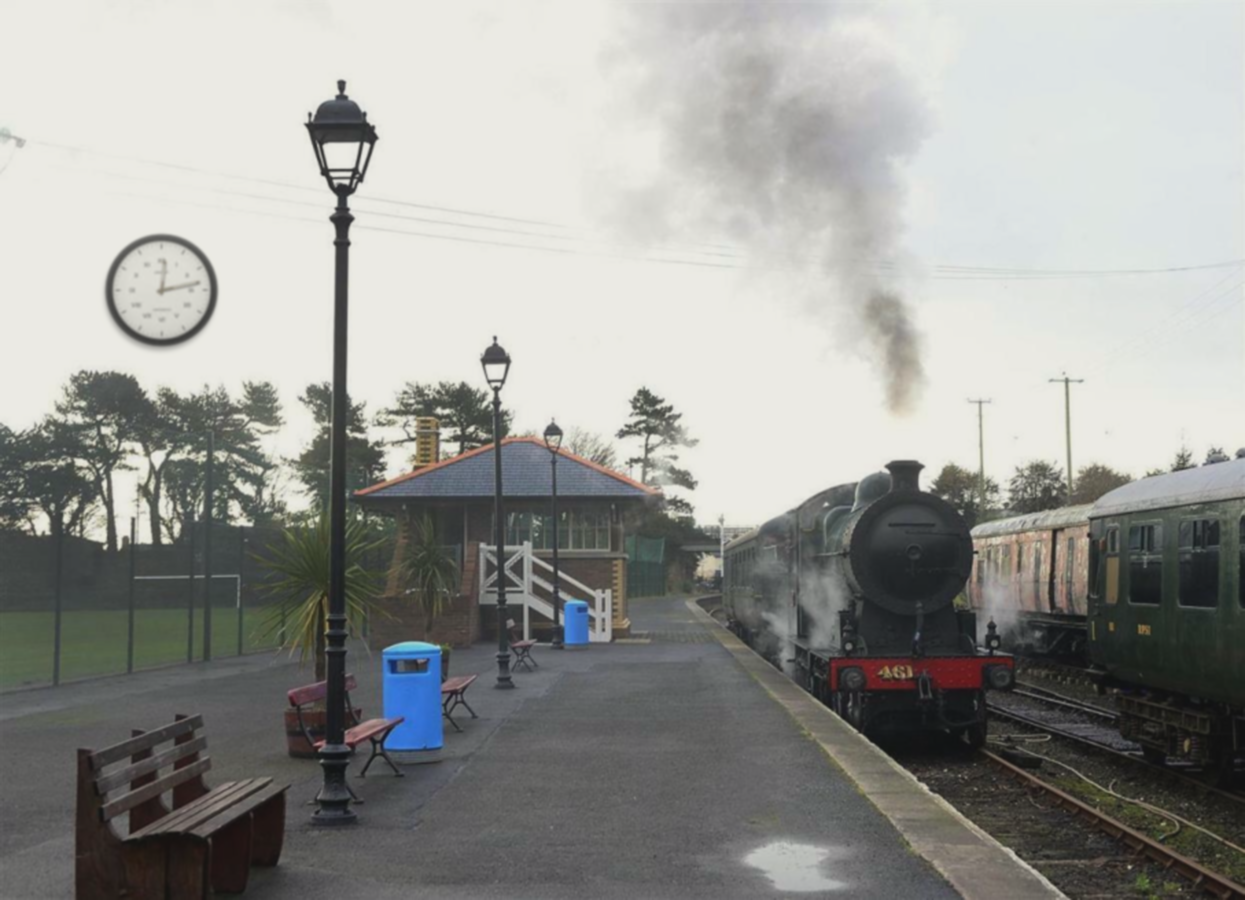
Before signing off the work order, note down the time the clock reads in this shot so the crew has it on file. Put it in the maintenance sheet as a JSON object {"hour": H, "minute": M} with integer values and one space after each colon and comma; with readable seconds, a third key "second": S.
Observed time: {"hour": 12, "minute": 13}
